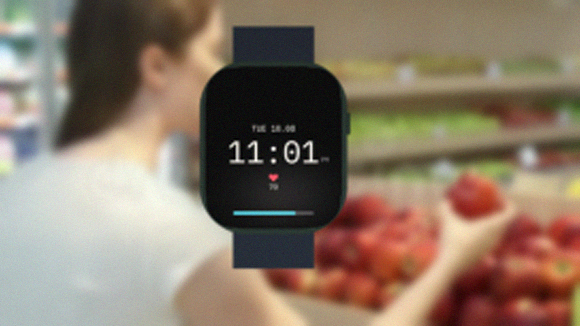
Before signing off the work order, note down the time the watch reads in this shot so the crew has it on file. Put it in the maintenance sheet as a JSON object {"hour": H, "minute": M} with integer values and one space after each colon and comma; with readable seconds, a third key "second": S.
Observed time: {"hour": 11, "minute": 1}
